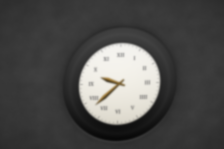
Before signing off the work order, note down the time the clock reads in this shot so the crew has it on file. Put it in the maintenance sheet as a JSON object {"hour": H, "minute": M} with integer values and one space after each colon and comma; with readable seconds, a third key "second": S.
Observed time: {"hour": 9, "minute": 38}
